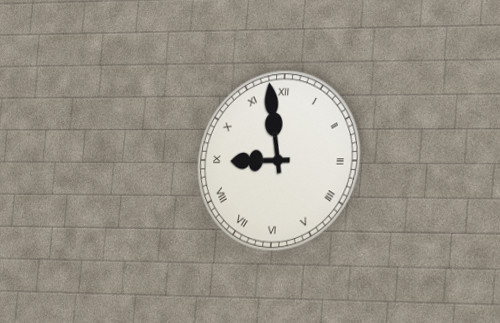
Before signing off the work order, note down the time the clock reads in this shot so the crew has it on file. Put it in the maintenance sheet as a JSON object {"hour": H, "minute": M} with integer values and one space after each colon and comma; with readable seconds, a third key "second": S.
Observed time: {"hour": 8, "minute": 58}
